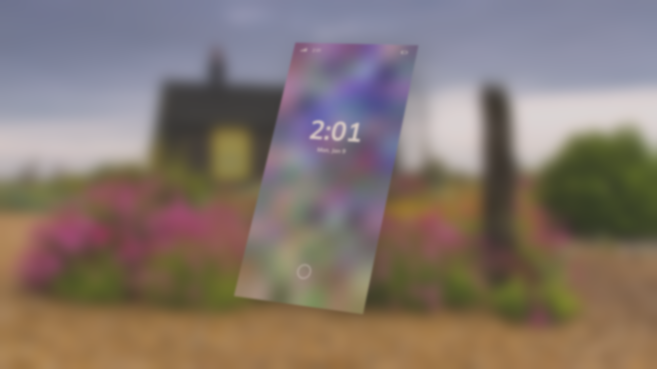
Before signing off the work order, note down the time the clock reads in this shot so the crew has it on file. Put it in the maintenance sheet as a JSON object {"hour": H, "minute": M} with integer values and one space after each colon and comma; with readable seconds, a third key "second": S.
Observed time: {"hour": 2, "minute": 1}
